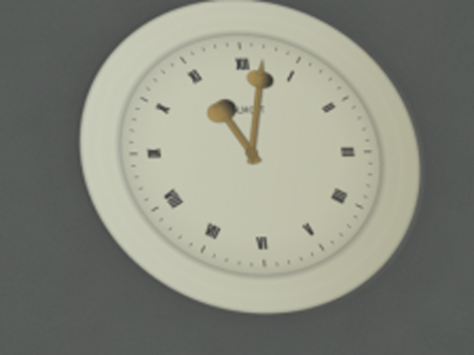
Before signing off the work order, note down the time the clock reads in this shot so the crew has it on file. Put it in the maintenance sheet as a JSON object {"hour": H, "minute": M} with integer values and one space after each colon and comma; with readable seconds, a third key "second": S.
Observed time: {"hour": 11, "minute": 2}
